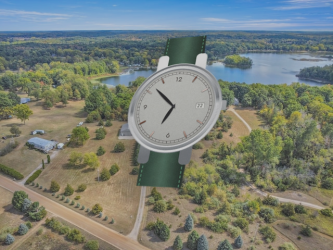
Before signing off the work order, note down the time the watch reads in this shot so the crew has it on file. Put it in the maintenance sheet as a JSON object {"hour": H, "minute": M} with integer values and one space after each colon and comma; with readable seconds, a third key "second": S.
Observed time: {"hour": 6, "minute": 52}
